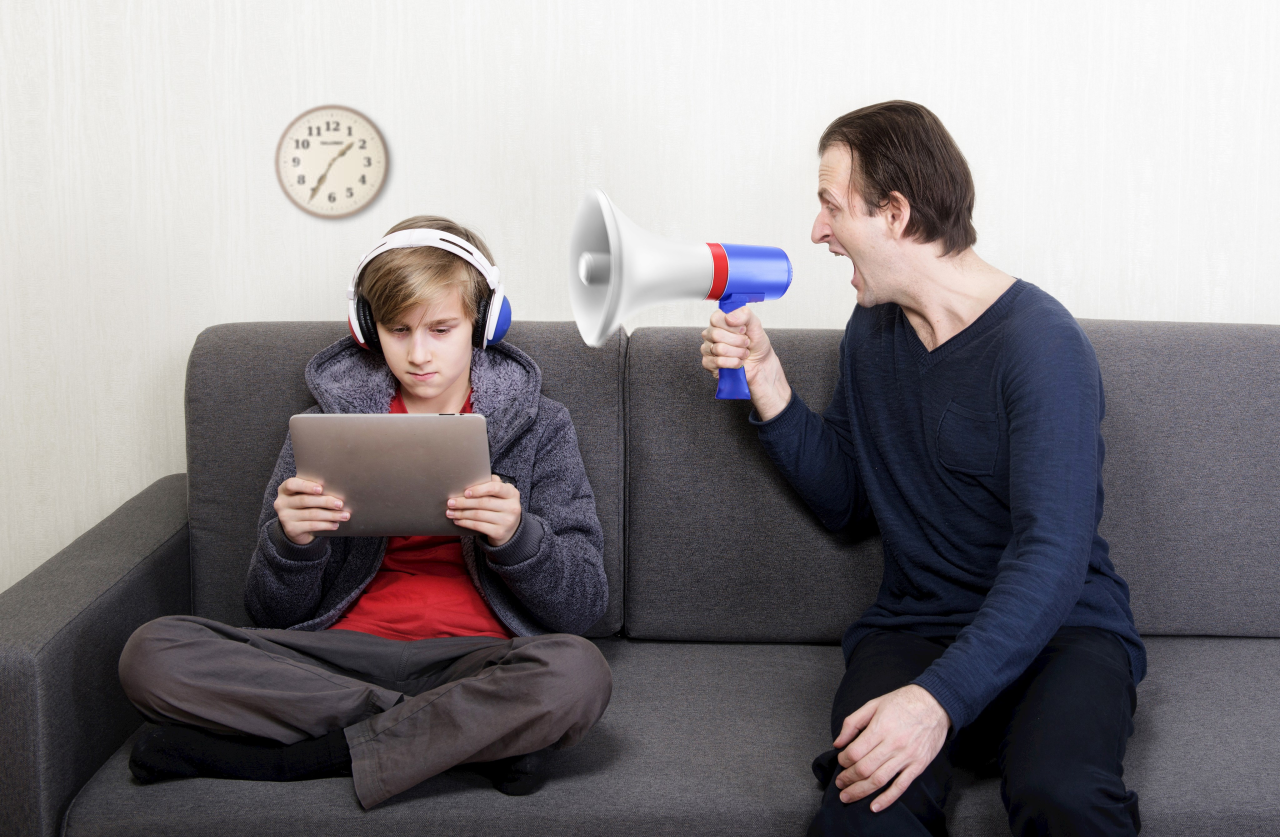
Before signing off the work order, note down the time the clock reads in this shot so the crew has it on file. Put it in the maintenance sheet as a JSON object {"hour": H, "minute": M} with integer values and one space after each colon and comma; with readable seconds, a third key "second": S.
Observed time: {"hour": 1, "minute": 35}
